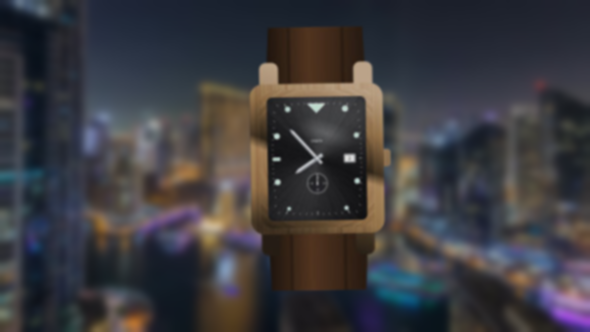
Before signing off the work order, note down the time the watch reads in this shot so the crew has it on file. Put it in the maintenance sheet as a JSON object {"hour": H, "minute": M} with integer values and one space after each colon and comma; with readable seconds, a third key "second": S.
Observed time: {"hour": 7, "minute": 53}
